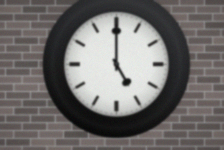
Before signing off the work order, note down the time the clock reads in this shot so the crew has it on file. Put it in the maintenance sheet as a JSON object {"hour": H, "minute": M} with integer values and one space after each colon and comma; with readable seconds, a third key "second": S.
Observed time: {"hour": 5, "minute": 0}
